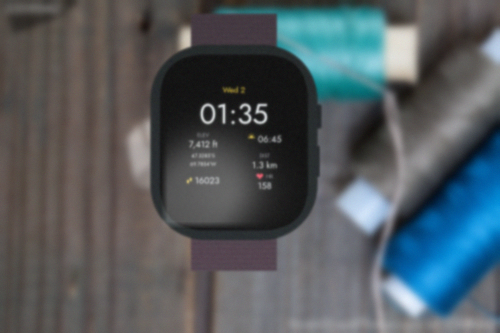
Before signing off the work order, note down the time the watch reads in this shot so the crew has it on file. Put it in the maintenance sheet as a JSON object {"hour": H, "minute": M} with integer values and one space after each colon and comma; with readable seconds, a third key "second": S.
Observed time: {"hour": 1, "minute": 35}
